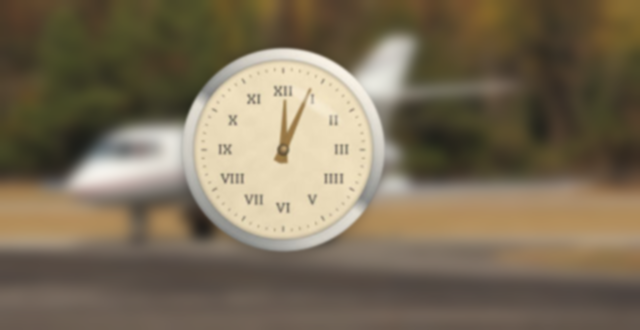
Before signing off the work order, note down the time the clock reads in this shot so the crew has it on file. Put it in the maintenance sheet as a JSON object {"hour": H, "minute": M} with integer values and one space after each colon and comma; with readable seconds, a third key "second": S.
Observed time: {"hour": 12, "minute": 4}
